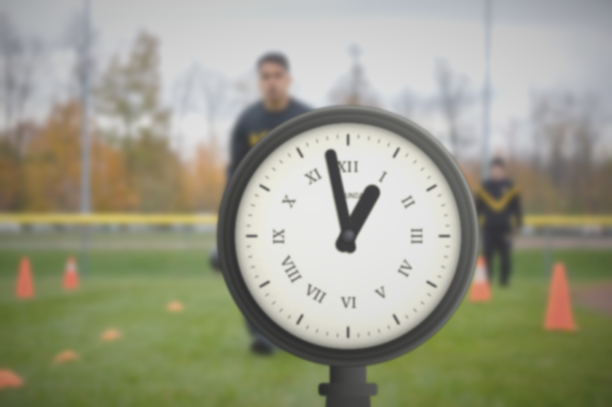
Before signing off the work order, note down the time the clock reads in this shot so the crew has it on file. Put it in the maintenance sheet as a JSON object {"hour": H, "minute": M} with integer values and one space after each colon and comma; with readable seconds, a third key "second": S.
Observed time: {"hour": 12, "minute": 58}
